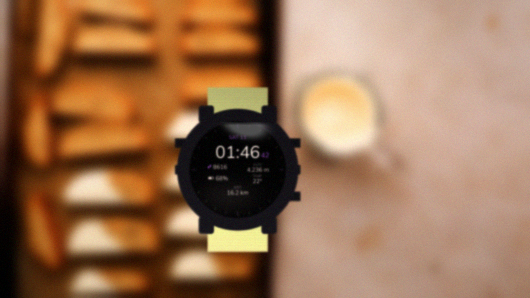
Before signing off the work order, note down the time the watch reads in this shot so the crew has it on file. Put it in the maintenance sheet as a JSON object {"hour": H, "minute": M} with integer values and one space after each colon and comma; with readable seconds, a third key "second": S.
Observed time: {"hour": 1, "minute": 46}
